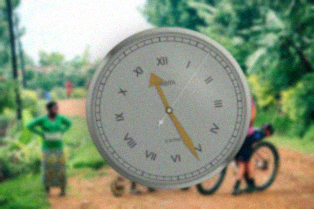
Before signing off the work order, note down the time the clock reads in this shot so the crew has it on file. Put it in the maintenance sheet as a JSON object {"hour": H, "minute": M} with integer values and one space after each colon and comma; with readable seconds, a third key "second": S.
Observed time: {"hour": 11, "minute": 26, "second": 7}
